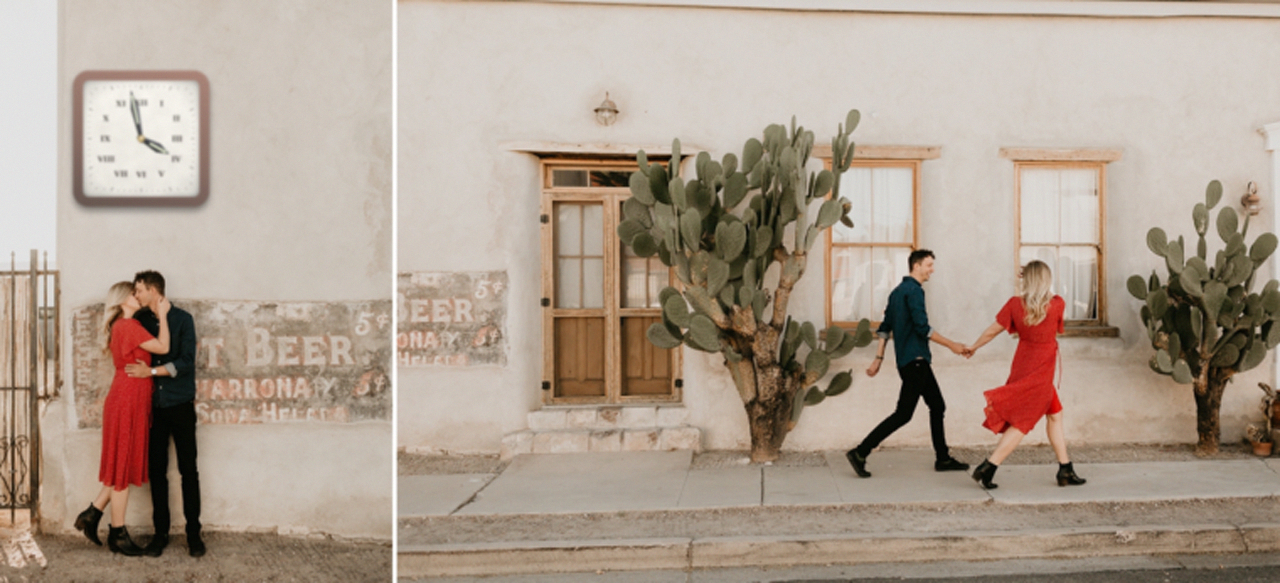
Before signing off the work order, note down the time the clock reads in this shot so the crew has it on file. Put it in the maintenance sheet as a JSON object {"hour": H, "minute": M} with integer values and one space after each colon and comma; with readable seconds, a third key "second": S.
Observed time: {"hour": 3, "minute": 58}
